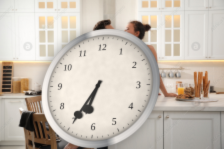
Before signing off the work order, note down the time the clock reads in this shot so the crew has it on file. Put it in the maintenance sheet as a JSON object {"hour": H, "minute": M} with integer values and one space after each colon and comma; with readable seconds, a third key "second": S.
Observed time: {"hour": 6, "minute": 35}
